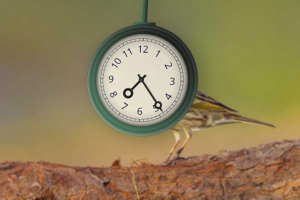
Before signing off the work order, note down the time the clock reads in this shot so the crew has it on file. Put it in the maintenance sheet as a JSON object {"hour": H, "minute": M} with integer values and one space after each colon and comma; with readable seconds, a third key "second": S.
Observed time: {"hour": 7, "minute": 24}
